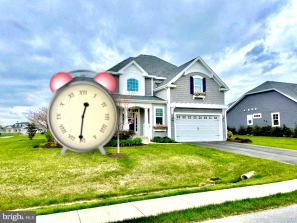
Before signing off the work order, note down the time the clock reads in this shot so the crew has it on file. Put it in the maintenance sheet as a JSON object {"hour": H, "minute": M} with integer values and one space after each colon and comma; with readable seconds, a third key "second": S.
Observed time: {"hour": 12, "minute": 31}
